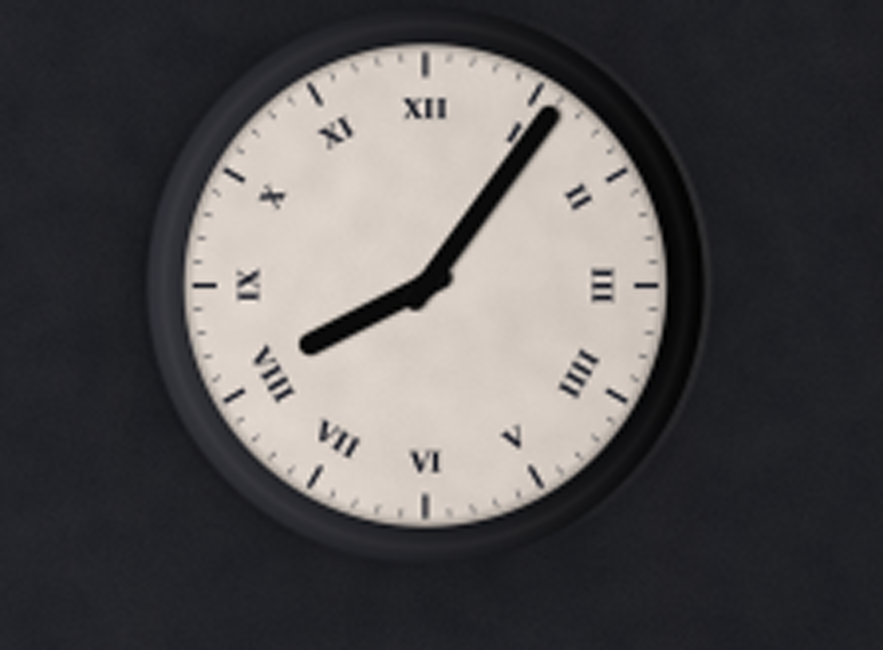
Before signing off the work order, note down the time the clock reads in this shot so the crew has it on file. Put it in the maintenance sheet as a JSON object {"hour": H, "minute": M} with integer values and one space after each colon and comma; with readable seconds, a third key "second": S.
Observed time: {"hour": 8, "minute": 6}
